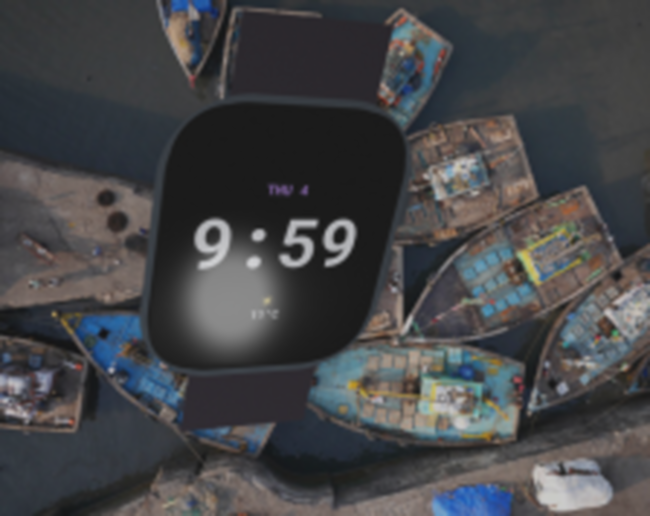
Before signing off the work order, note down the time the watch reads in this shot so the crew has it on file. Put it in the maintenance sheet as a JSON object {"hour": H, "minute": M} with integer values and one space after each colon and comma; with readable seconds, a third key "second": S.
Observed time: {"hour": 9, "minute": 59}
